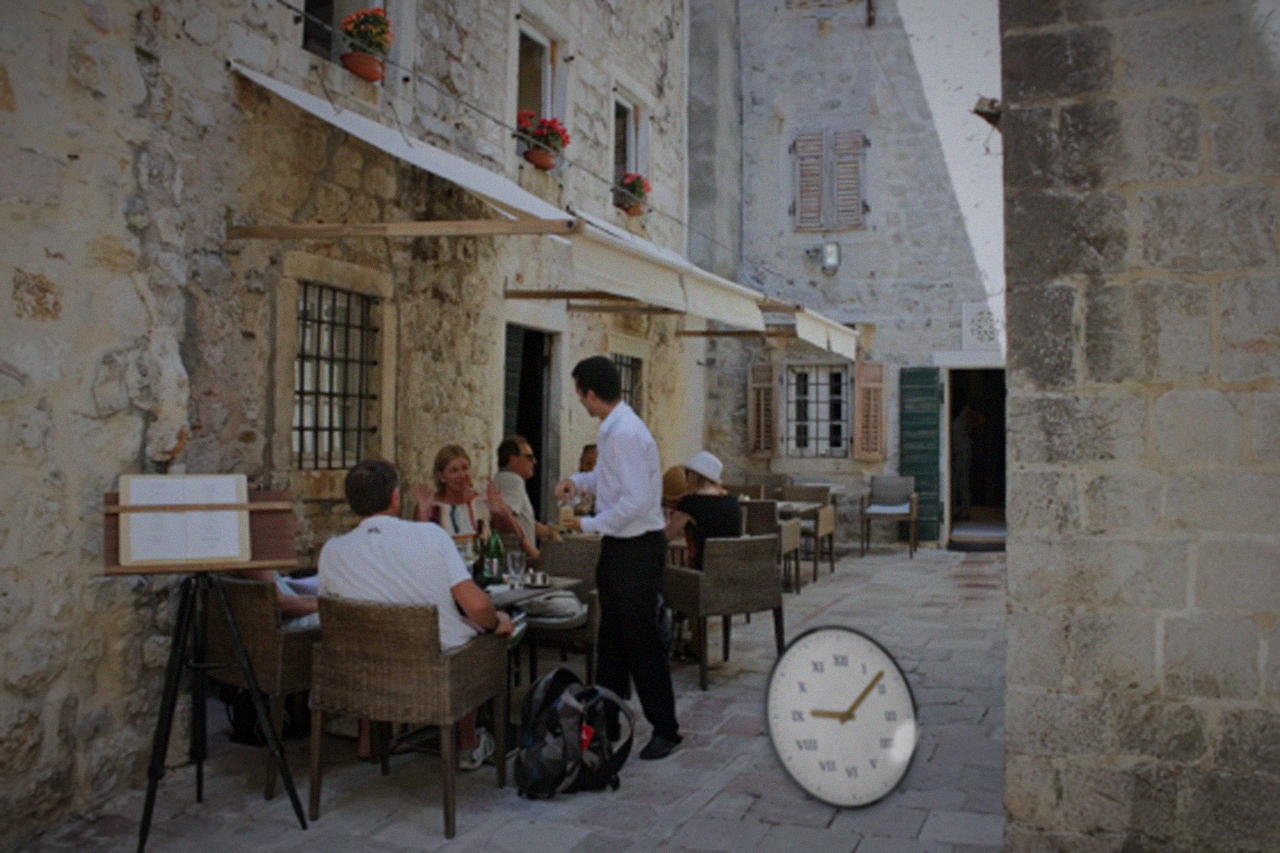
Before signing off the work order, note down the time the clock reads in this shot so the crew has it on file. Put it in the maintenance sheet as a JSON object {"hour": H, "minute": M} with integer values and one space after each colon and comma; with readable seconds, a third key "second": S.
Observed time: {"hour": 9, "minute": 8}
